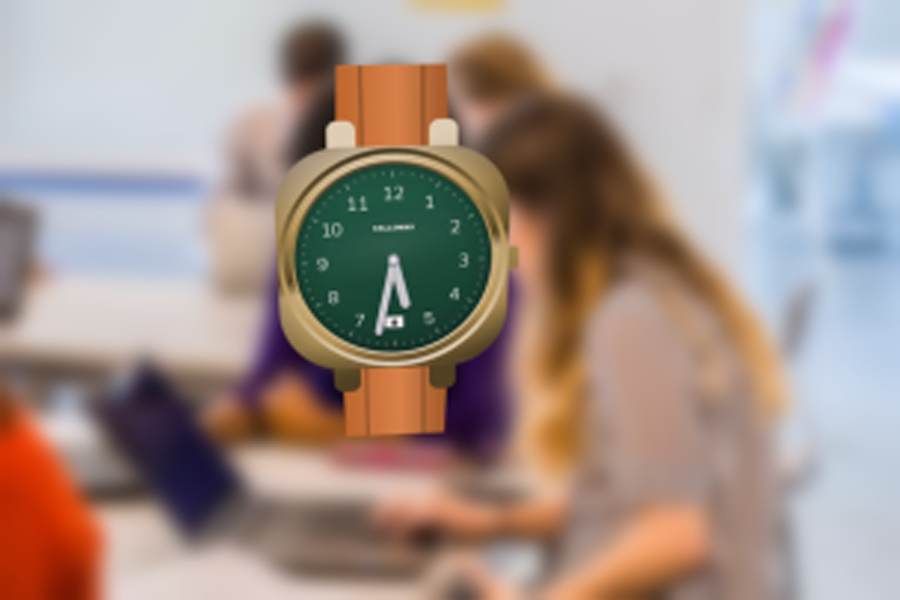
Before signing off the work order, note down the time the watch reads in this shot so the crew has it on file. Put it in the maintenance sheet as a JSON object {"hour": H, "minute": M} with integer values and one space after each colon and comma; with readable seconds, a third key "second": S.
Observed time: {"hour": 5, "minute": 32}
